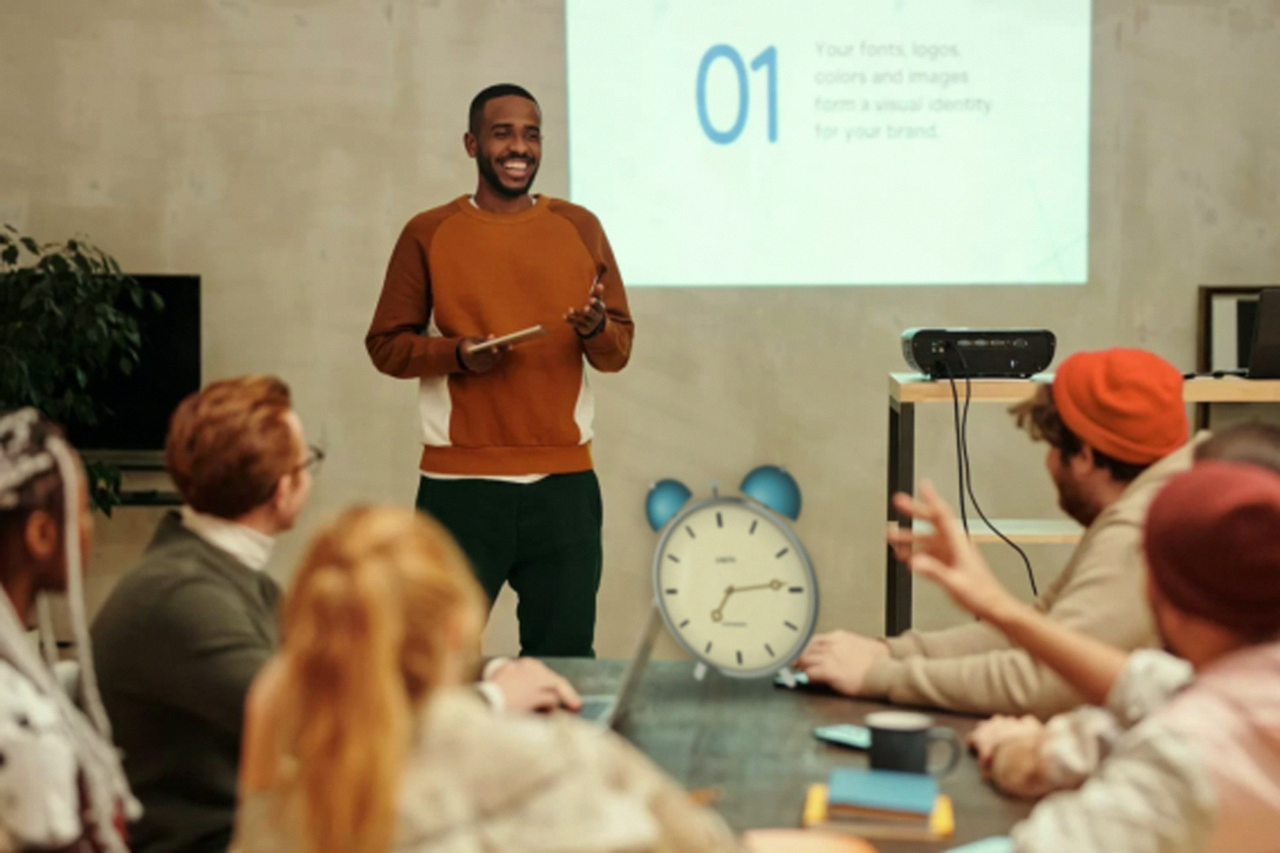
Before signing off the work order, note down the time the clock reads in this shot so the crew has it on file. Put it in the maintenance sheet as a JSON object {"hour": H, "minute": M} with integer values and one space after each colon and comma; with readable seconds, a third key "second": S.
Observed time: {"hour": 7, "minute": 14}
